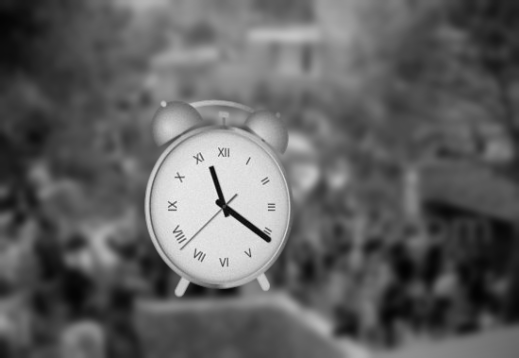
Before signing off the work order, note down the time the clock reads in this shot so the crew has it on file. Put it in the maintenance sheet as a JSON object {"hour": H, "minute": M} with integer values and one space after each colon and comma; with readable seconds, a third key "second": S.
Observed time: {"hour": 11, "minute": 20, "second": 38}
